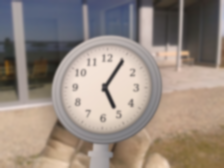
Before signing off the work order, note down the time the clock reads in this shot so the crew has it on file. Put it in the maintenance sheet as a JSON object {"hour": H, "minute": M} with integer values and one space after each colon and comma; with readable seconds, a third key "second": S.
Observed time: {"hour": 5, "minute": 5}
